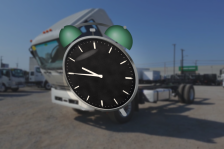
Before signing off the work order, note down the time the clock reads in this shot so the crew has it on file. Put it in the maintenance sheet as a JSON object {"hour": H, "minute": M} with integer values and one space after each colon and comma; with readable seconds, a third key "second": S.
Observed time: {"hour": 9, "minute": 45}
